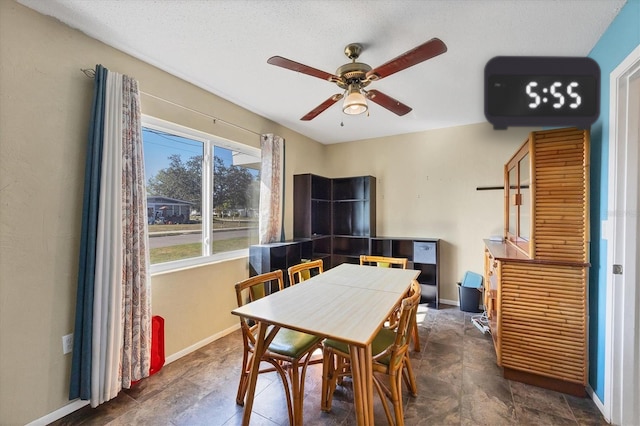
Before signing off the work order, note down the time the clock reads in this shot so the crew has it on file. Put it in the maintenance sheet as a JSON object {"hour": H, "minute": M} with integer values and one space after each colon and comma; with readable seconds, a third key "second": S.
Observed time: {"hour": 5, "minute": 55}
